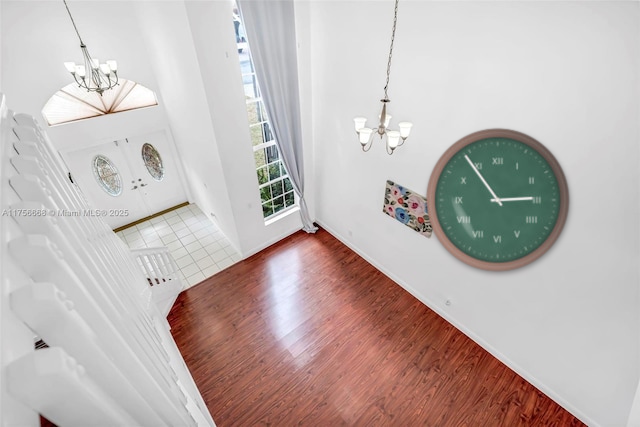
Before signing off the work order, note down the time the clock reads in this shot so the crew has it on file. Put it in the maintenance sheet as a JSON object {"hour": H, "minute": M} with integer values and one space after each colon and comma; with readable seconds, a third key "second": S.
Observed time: {"hour": 2, "minute": 54}
